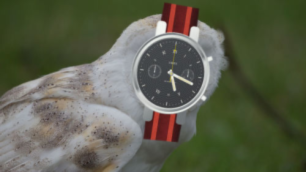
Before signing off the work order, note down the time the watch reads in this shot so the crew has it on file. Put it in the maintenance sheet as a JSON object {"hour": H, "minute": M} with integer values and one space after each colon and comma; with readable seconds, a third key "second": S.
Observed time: {"hour": 5, "minute": 18}
